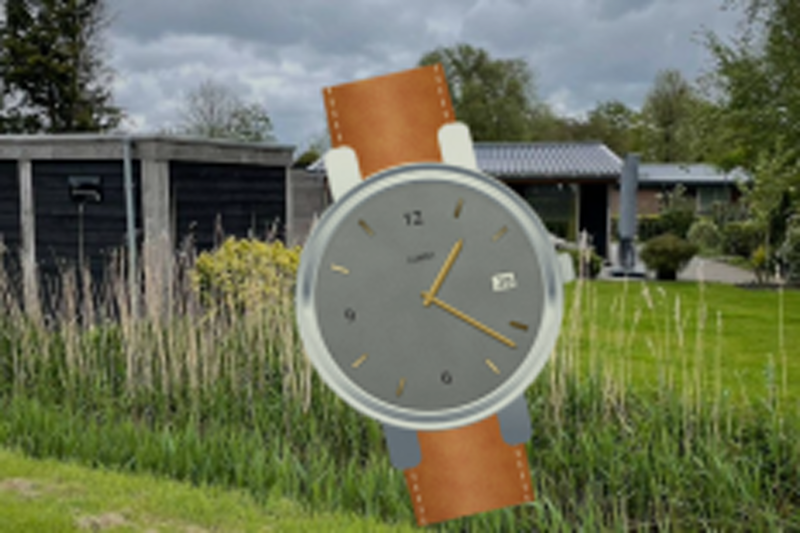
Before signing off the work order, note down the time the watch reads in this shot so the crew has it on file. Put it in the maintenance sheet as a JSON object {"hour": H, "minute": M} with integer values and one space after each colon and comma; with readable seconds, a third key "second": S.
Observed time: {"hour": 1, "minute": 22}
